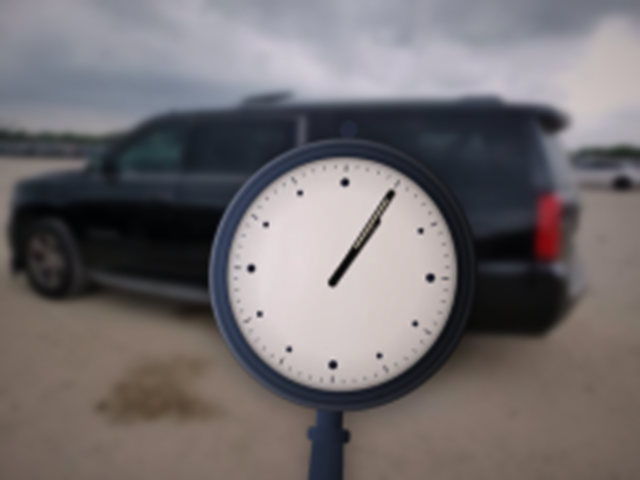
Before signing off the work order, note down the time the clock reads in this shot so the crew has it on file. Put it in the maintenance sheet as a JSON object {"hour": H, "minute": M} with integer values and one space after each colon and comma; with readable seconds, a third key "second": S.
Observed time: {"hour": 1, "minute": 5}
